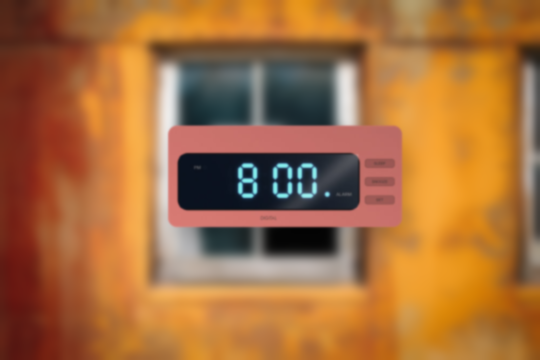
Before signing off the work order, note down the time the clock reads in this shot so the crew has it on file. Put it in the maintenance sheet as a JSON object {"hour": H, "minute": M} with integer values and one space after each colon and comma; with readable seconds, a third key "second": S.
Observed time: {"hour": 8, "minute": 0}
